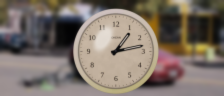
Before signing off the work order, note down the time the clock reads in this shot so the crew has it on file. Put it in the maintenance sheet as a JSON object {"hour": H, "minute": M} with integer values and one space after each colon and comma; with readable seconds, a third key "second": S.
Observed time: {"hour": 1, "minute": 13}
